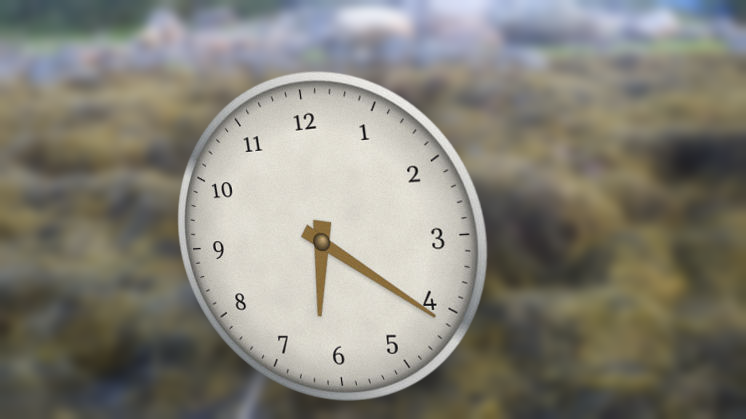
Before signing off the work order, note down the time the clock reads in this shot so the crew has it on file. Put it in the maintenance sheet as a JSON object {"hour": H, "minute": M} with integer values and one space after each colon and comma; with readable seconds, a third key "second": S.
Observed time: {"hour": 6, "minute": 21}
